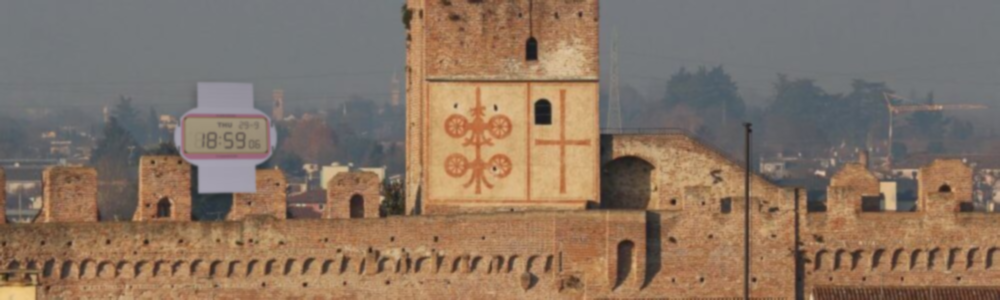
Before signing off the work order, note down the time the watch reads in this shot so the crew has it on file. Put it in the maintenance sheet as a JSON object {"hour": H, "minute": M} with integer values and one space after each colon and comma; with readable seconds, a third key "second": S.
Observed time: {"hour": 18, "minute": 59}
